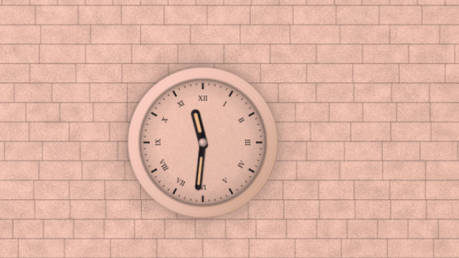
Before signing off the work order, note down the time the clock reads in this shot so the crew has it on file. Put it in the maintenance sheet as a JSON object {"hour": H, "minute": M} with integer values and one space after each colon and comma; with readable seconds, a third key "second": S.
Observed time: {"hour": 11, "minute": 31}
